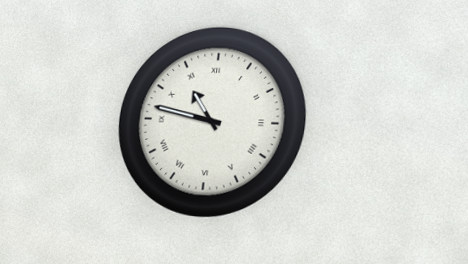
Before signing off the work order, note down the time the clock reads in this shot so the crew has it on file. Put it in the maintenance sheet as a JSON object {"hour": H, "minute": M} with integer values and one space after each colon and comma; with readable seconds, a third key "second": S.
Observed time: {"hour": 10, "minute": 47}
